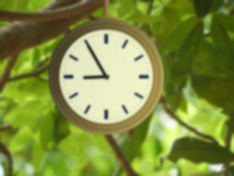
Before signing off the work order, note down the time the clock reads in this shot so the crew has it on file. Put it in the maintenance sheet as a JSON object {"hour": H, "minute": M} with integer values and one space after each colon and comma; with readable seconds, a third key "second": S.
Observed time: {"hour": 8, "minute": 55}
